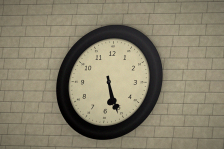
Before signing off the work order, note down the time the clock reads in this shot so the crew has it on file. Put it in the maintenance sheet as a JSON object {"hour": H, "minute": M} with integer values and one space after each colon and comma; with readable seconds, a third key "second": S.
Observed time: {"hour": 5, "minute": 26}
